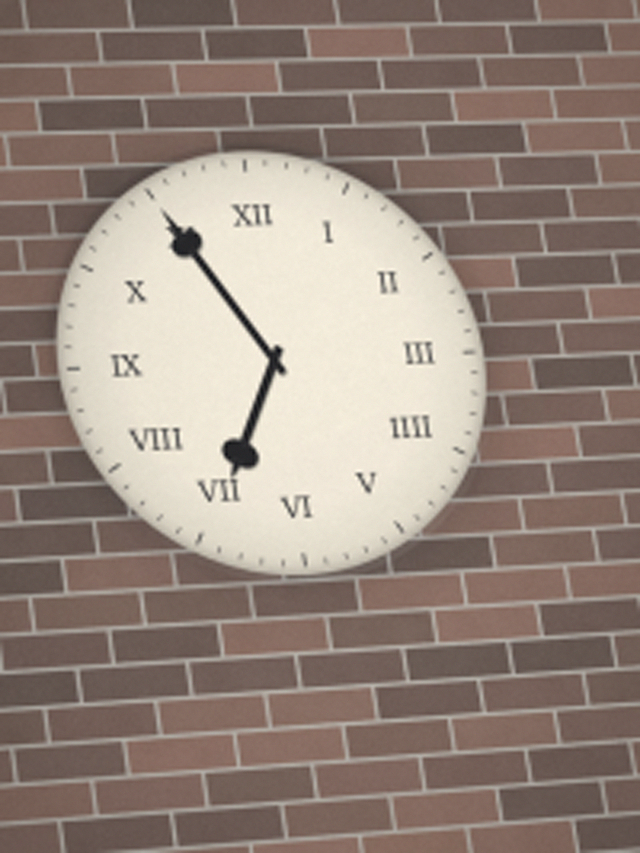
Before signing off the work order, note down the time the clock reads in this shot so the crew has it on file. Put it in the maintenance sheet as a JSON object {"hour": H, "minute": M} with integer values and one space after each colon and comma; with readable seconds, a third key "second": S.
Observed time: {"hour": 6, "minute": 55}
